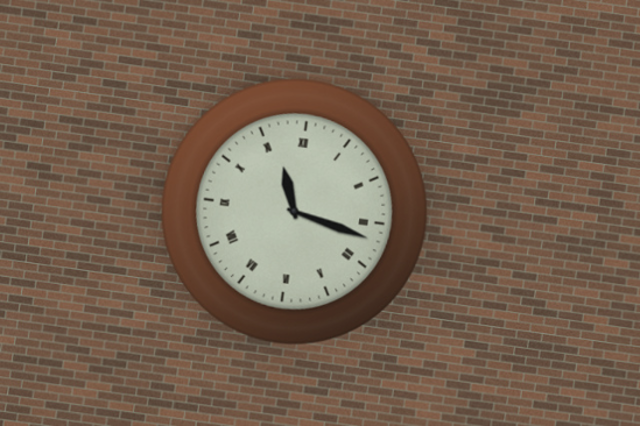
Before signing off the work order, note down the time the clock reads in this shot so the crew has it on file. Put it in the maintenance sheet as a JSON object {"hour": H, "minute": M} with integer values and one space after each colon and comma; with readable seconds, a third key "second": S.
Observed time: {"hour": 11, "minute": 17}
